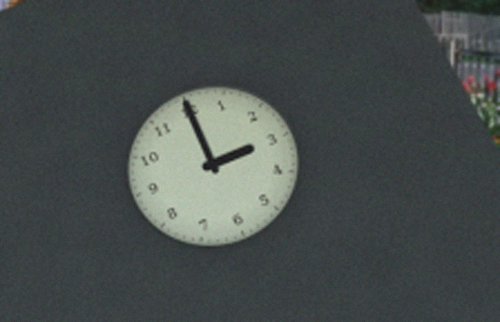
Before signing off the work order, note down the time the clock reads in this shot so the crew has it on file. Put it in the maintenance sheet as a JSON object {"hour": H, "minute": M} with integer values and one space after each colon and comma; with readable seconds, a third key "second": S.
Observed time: {"hour": 3, "minute": 0}
